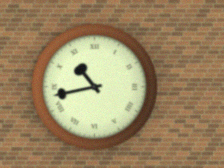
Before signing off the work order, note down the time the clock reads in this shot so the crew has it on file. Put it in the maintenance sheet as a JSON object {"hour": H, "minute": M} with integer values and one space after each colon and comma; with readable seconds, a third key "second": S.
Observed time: {"hour": 10, "minute": 43}
